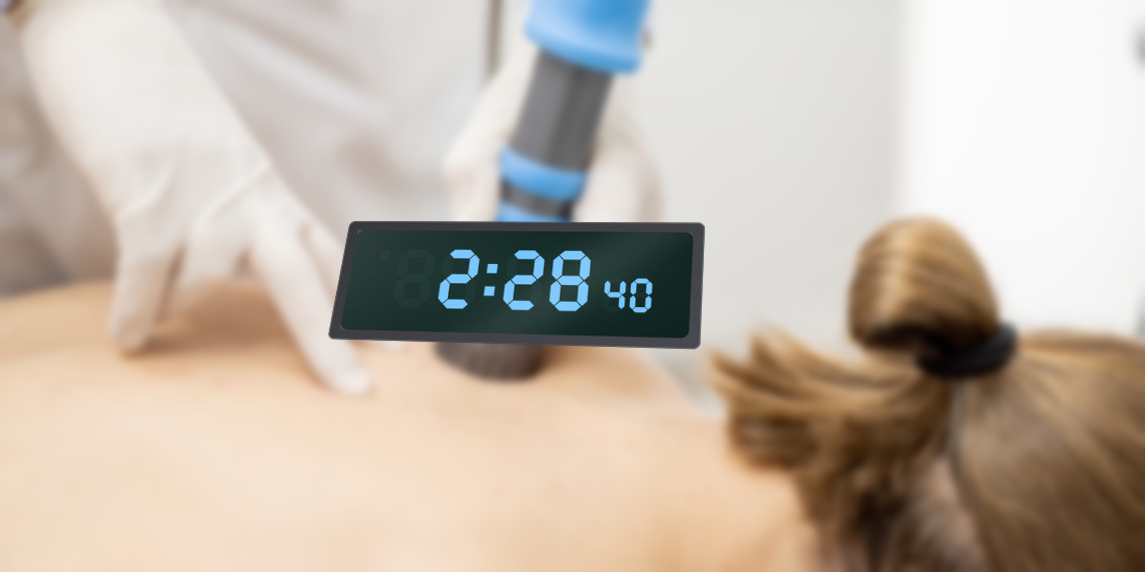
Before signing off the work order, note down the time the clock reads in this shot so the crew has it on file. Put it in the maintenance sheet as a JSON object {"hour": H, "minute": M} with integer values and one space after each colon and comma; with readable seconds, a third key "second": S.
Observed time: {"hour": 2, "minute": 28, "second": 40}
